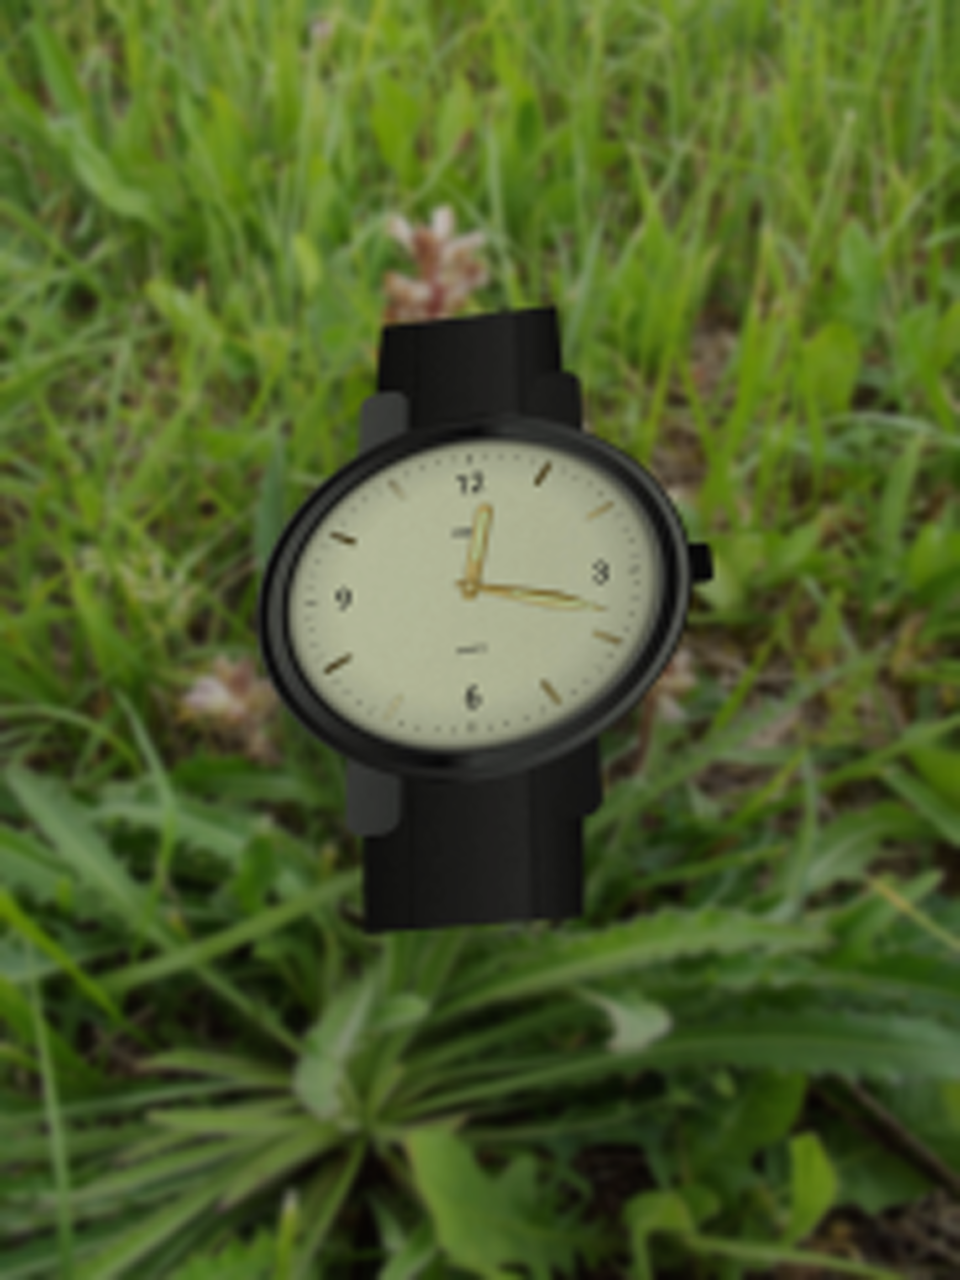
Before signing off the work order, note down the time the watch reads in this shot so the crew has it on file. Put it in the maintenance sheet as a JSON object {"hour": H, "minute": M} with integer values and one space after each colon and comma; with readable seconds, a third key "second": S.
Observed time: {"hour": 12, "minute": 18}
